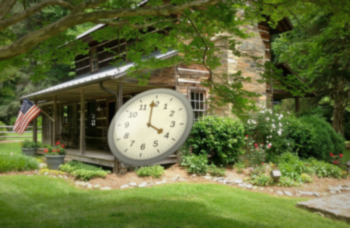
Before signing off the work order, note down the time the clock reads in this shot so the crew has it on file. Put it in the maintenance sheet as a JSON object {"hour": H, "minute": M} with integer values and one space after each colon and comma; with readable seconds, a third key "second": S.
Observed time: {"hour": 3, "minute": 59}
